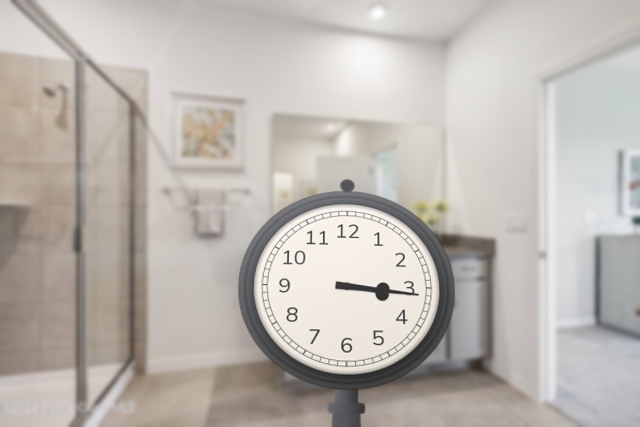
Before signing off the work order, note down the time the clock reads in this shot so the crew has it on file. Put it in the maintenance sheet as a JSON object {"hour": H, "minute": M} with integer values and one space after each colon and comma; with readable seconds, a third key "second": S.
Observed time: {"hour": 3, "minute": 16}
